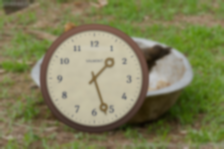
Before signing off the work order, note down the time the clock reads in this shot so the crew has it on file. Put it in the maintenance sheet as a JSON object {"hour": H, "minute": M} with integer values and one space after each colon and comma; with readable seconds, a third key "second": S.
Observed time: {"hour": 1, "minute": 27}
